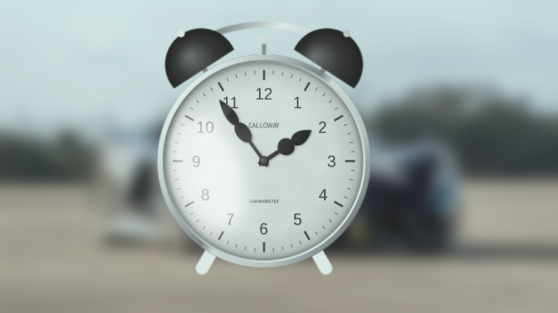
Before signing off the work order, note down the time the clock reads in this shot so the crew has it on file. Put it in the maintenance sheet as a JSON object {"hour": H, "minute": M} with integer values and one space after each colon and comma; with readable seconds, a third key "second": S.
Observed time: {"hour": 1, "minute": 54}
